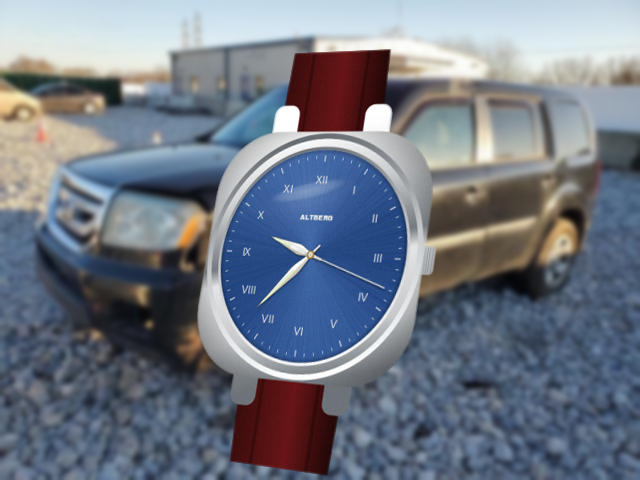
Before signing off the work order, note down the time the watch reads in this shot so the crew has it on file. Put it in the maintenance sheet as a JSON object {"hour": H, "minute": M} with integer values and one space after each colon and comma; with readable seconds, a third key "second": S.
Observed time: {"hour": 9, "minute": 37, "second": 18}
